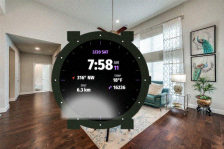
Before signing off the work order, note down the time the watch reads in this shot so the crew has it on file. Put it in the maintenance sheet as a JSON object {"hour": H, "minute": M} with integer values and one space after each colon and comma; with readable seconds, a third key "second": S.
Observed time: {"hour": 7, "minute": 58}
